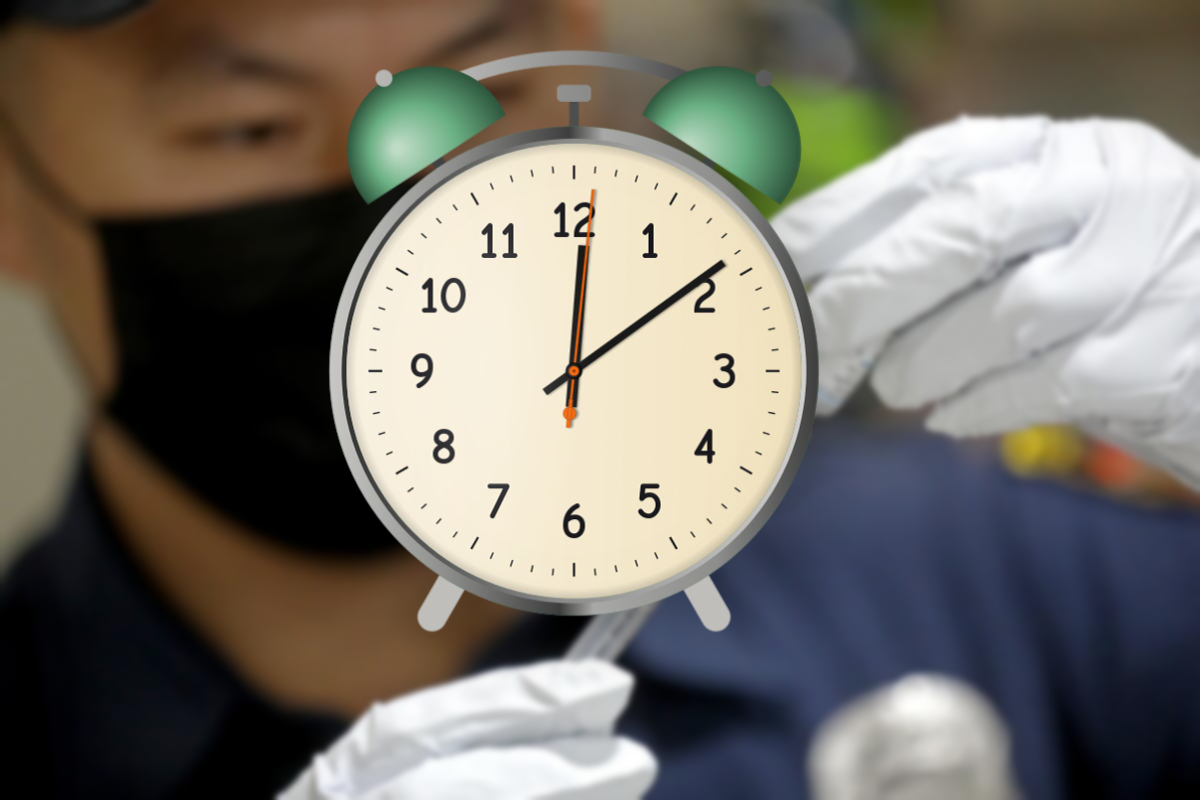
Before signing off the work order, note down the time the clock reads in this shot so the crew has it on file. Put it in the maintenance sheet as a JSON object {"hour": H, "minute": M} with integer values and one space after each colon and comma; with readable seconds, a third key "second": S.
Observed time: {"hour": 12, "minute": 9, "second": 1}
